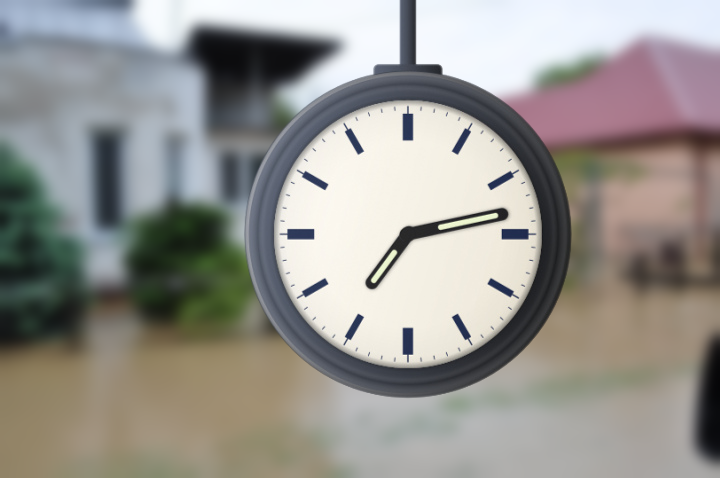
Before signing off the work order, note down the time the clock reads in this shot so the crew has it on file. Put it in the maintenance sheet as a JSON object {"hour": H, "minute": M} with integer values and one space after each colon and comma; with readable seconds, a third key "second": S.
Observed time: {"hour": 7, "minute": 13}
